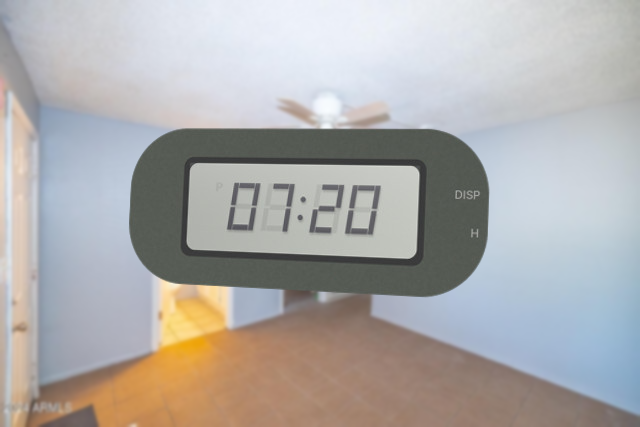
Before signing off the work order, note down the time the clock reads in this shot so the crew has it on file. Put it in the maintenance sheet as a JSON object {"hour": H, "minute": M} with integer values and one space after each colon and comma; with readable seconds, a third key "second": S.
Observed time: {"hour": 7, "minute": 20}
